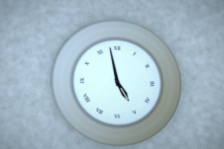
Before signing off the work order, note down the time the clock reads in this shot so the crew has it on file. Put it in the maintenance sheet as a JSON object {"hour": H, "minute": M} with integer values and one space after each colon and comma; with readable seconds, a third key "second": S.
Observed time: {"hour": 4, "minute": 58}
